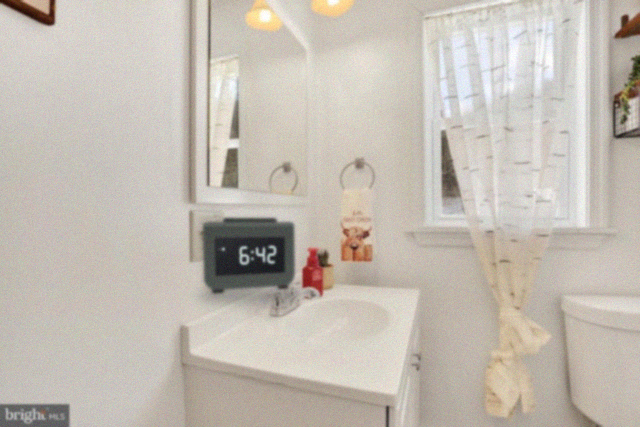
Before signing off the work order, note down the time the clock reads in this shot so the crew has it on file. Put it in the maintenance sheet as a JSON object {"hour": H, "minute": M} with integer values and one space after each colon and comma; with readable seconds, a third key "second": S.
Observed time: {"hour": 6, "minute": 42}
